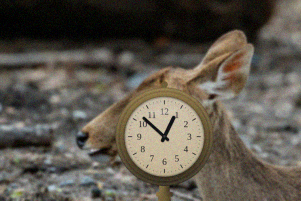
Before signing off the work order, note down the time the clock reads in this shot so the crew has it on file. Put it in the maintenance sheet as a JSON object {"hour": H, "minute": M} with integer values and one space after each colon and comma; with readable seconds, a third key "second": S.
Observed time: {"hour": 12, "minute": 52}
